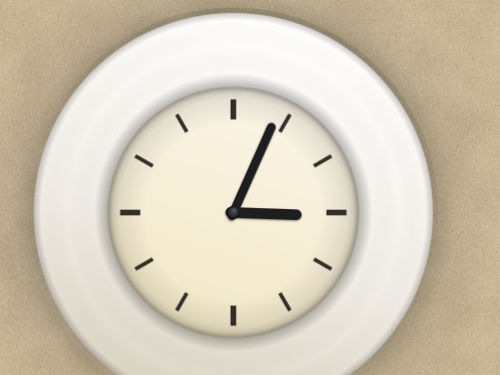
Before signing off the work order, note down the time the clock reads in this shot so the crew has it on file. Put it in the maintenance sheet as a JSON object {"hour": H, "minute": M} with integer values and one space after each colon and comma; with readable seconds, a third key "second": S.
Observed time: {"hour": 3, "minute": 4}
